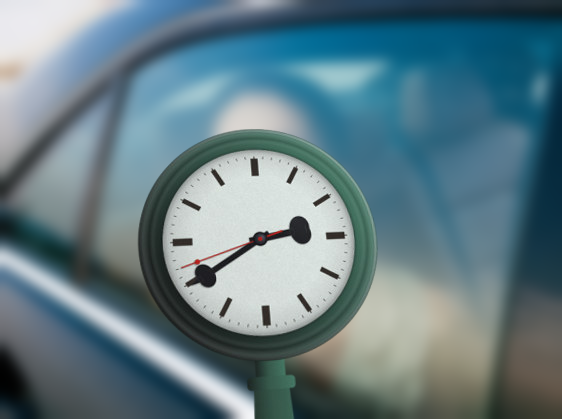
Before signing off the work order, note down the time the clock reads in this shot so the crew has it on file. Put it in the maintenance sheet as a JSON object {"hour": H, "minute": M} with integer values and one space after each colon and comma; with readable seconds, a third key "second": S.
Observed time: {"hour": 2, "minute": 39, "second": 42}
